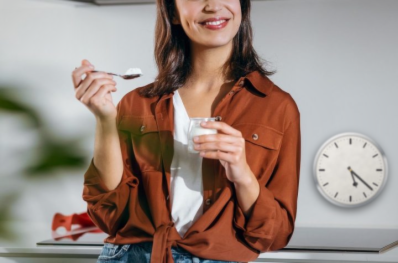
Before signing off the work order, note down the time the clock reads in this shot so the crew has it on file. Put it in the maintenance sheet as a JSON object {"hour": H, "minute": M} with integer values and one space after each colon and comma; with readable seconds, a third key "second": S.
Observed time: {"hour": 5, "minute": 22}
